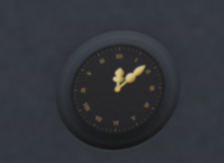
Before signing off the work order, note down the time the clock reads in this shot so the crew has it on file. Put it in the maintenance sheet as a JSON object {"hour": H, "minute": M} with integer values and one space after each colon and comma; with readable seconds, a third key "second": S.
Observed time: {"hour": 12, "minute": 8}
